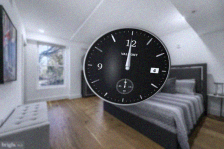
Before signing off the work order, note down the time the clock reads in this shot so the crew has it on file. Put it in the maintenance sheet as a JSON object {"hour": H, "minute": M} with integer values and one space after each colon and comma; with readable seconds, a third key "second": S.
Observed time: {"hour": 12, "minute": 0}
